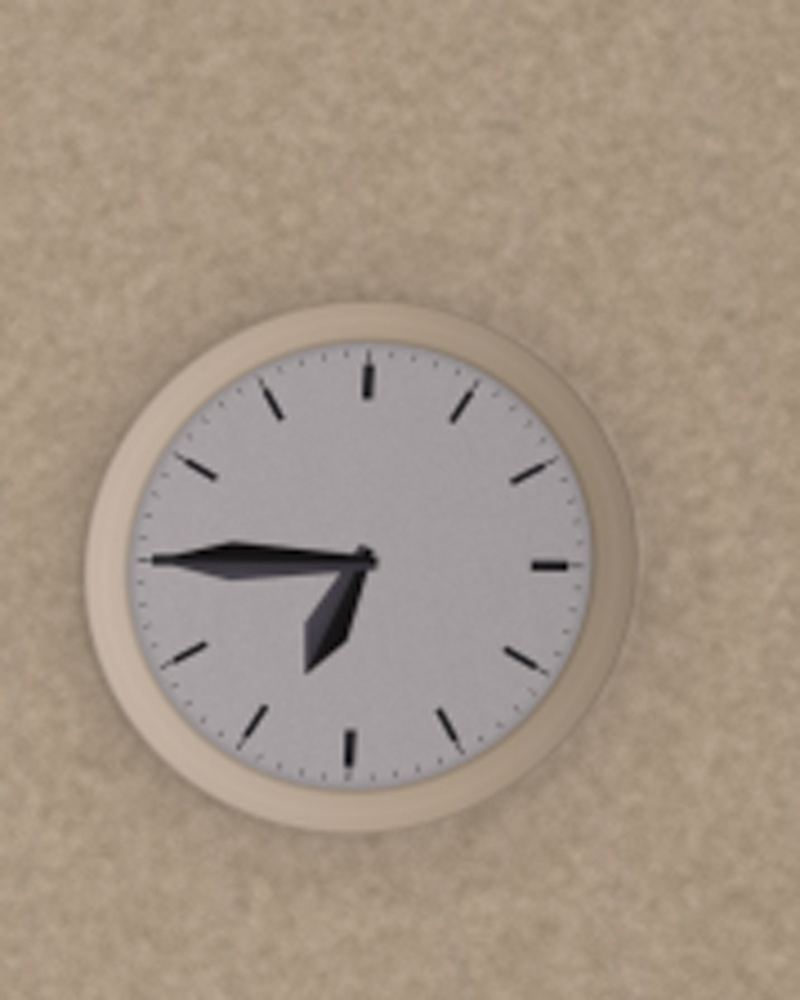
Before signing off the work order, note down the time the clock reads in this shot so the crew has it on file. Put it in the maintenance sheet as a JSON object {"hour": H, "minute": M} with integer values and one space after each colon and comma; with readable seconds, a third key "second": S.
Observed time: {"hour": 6, "minute": 45}
